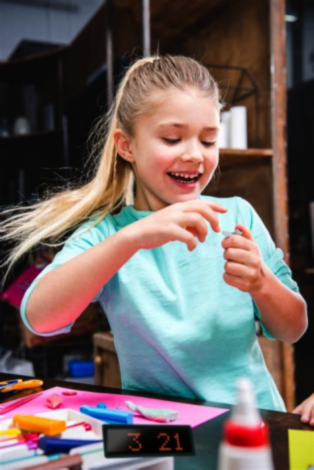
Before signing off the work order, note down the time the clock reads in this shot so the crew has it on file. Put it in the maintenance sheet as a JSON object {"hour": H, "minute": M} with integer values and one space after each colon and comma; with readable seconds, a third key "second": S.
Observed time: {"hour": 3, "minute": 21}
